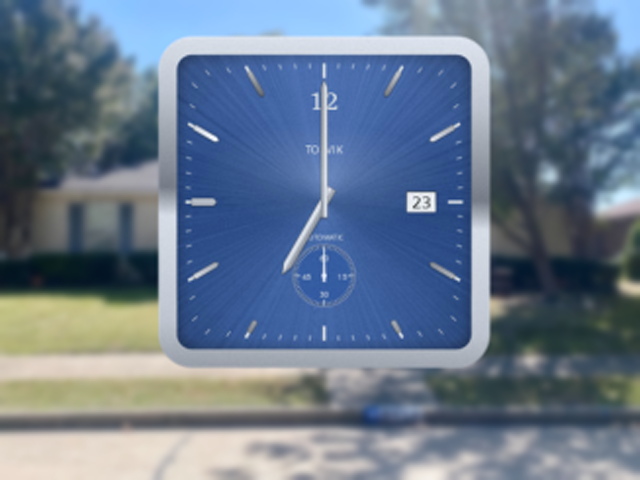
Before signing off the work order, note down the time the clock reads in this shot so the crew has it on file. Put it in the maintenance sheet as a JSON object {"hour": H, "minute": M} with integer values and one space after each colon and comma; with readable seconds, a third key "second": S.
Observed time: {"hour": 7, "minute": 0}
